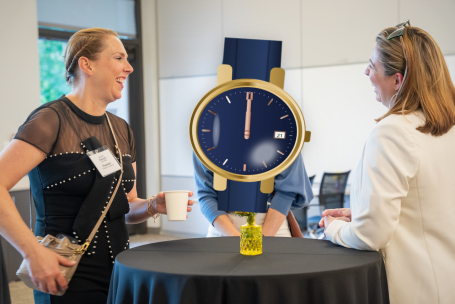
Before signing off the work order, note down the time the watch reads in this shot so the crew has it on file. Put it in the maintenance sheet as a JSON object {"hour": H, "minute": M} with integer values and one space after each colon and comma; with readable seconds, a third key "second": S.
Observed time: {"hour": 12, "minute": 0}
